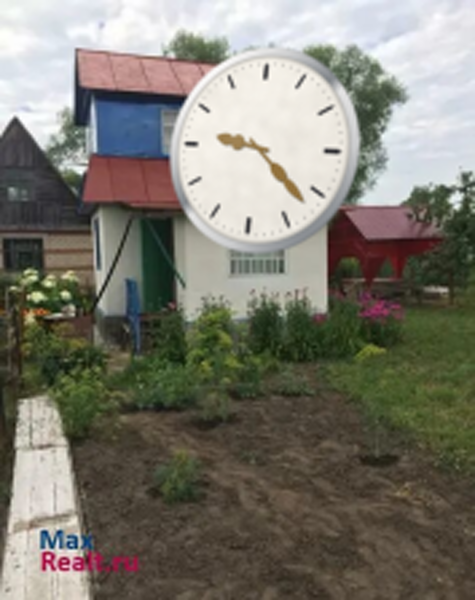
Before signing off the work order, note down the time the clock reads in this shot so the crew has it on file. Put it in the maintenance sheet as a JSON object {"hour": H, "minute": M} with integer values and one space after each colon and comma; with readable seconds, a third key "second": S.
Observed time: {"hour": 9, "minute": 22}
